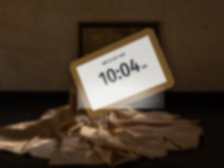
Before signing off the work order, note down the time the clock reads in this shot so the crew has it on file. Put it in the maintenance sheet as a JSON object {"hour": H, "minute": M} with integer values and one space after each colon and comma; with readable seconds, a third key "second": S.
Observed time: {"hour": 10, "minute": 4}
